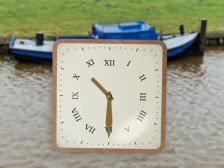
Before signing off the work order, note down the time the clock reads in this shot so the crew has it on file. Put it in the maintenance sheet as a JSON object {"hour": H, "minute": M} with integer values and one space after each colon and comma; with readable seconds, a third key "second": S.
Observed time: {"hour": 10, "minute": 30}
